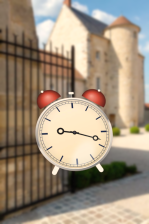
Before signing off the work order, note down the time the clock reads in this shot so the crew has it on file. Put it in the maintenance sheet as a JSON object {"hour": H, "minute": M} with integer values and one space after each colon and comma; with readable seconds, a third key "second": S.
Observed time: {"hour": 9, "minute": 18}
